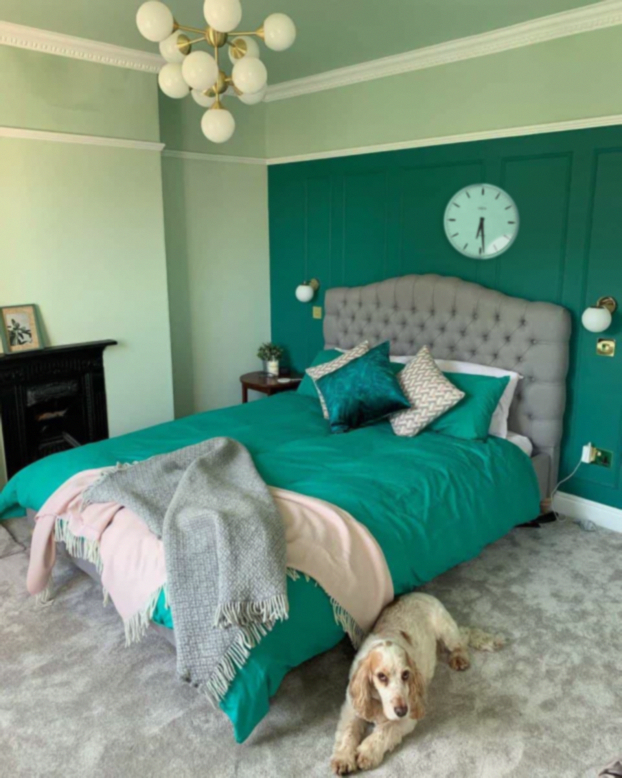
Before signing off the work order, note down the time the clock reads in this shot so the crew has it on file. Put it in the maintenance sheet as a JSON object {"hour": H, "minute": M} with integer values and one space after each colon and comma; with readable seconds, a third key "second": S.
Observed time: {"hour": 6, "minute": 29}
